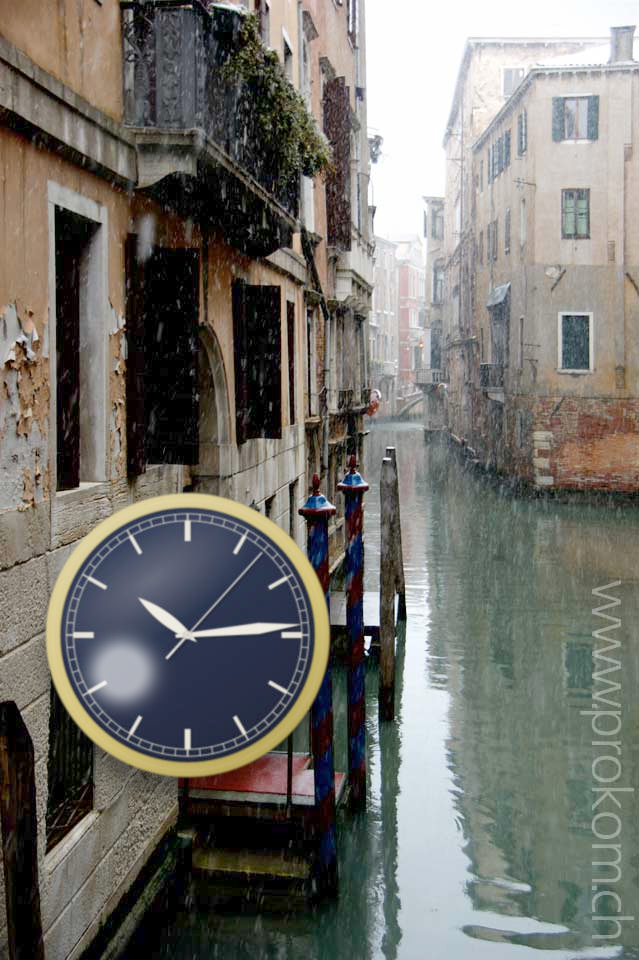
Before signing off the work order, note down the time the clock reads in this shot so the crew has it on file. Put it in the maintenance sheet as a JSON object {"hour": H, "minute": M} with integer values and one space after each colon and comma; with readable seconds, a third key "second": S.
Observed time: {"hour": 10, "minute": 14, "second": 7}
